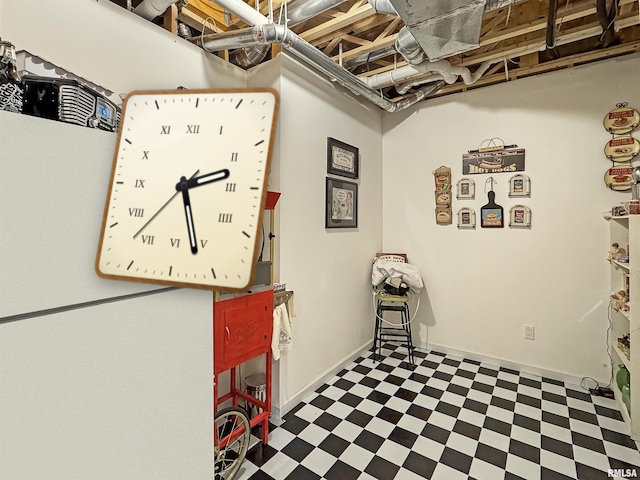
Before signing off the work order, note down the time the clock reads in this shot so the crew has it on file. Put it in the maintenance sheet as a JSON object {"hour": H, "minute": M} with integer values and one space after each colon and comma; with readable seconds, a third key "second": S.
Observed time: {"hour": 2, "minute": 26, "second": 37}
